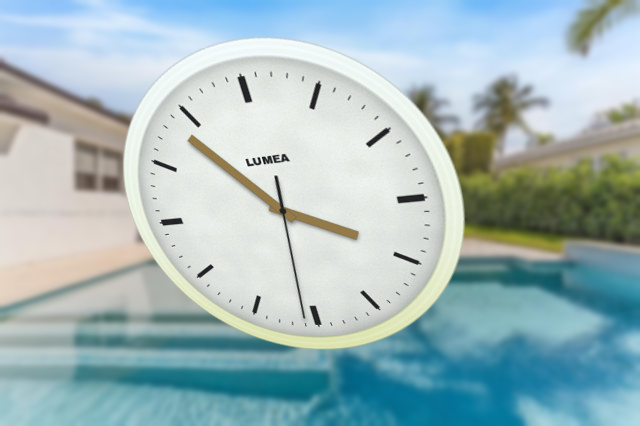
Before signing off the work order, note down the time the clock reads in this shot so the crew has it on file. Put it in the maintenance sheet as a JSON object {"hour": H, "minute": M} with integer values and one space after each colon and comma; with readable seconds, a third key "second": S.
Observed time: {"hour": 3, "minute": 53, "second": 31}
